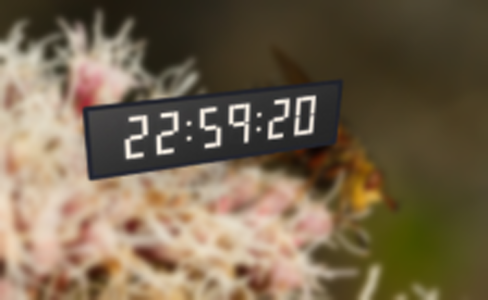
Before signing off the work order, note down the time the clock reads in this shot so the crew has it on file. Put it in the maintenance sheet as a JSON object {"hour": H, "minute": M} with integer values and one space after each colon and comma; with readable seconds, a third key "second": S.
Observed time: {"hour": 22, "minute": 59, "second": 20}
